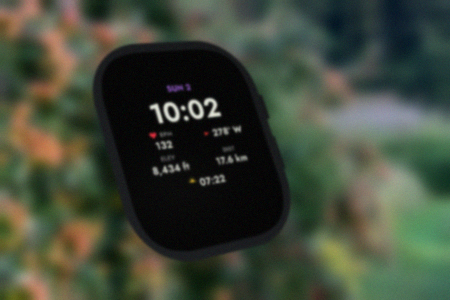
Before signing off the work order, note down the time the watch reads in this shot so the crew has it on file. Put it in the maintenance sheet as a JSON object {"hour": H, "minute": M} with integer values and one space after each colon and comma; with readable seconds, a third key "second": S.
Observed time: {"hour": 10, "minute": 2}
